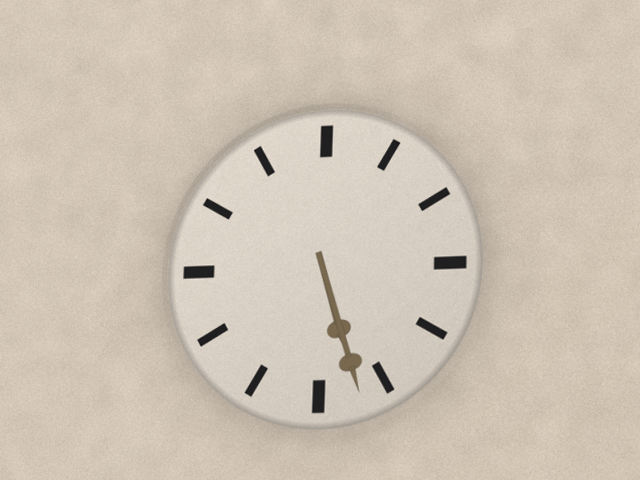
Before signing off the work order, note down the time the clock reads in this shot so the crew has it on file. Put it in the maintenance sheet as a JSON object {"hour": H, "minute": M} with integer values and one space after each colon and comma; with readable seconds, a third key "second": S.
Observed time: {"hour": 5, "minute": 27}
